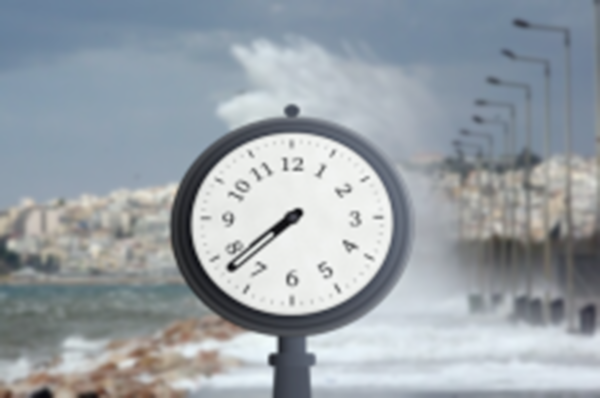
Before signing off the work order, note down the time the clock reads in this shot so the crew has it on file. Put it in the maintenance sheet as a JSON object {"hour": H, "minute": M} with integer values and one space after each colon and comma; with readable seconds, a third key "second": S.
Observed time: {"hour": 7, "minute": 38}
